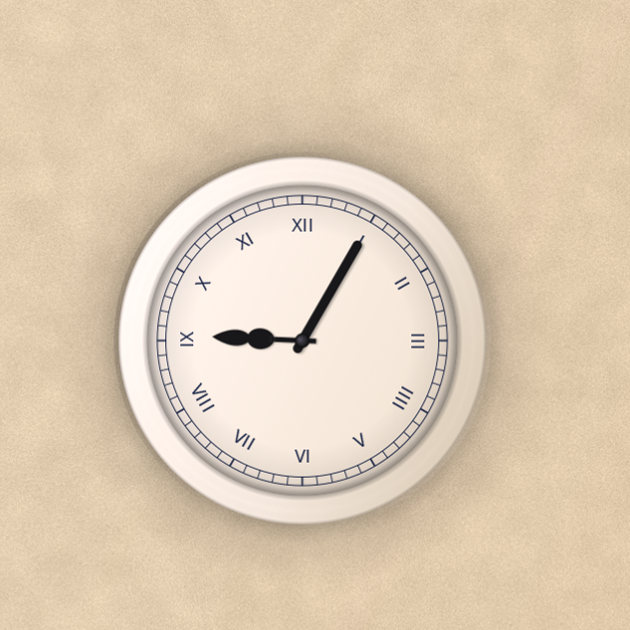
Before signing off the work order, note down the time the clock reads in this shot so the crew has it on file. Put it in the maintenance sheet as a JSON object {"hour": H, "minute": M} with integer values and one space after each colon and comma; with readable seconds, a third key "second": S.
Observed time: {"hour": 9, "minute": 5}
